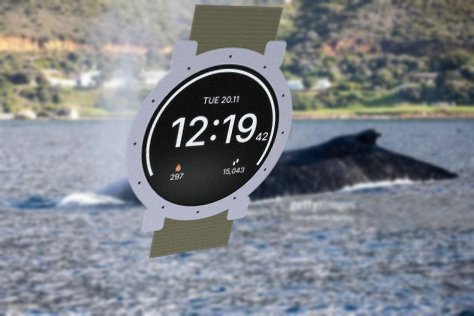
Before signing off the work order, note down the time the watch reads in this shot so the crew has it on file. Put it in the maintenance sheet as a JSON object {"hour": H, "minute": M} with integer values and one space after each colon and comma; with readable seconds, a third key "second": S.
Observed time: {"hour": 12, "minute": 19, "second": 42}
